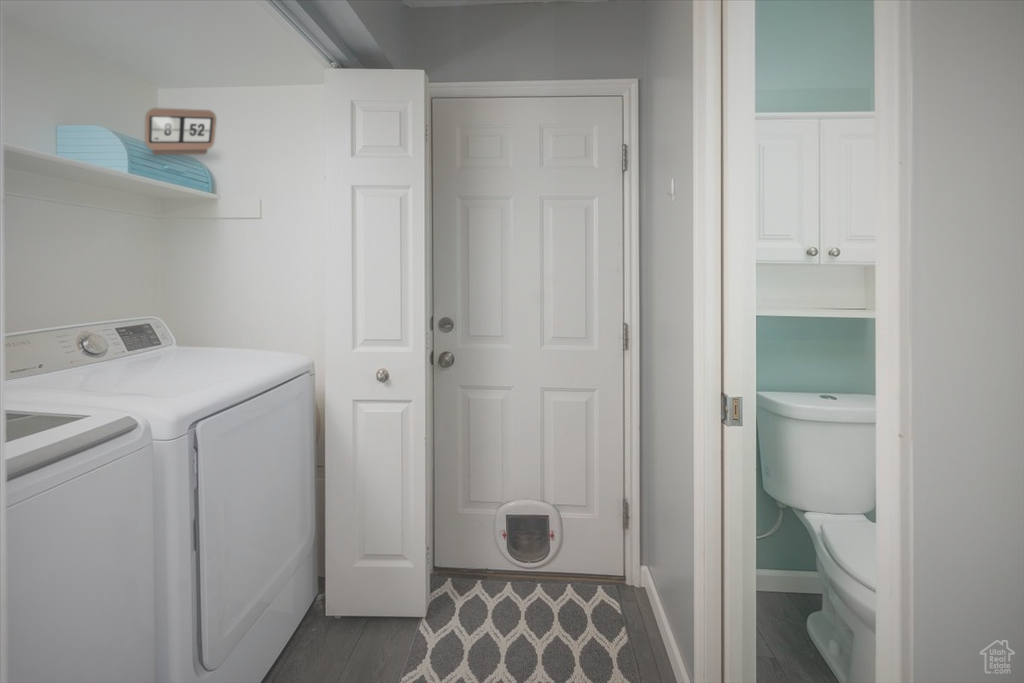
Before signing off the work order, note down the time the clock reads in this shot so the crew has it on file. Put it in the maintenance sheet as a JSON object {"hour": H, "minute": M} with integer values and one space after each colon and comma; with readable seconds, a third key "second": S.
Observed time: {"hour": 8, "minute": 52}
